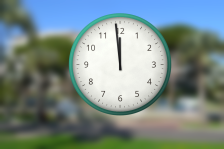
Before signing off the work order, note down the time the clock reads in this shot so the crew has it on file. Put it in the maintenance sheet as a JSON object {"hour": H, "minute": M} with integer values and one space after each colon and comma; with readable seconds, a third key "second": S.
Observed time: {"hour": 11, "minute": 59}
